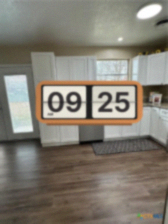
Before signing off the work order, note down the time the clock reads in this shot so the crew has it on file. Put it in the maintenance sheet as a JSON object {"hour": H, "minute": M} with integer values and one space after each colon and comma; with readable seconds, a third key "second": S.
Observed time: {"hour": 9, "minute": 25}
